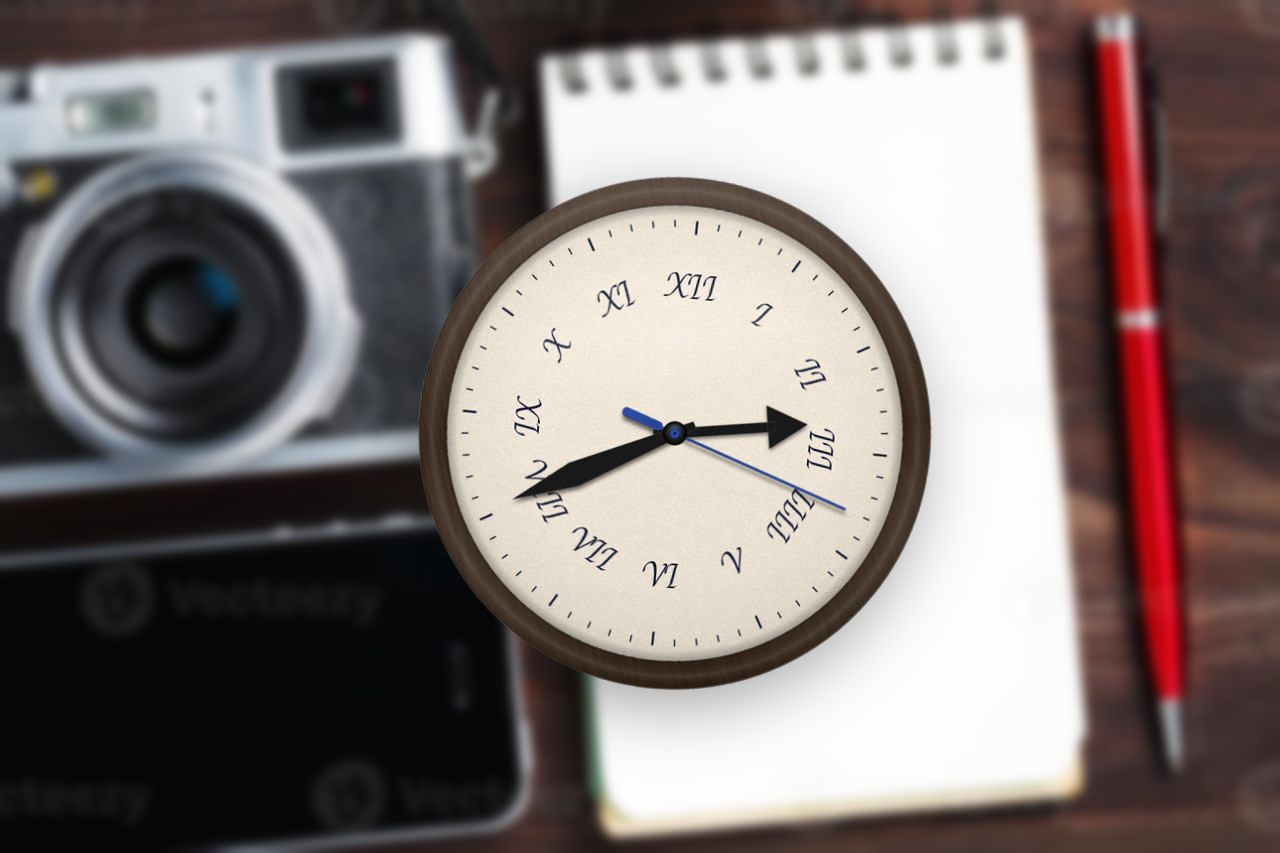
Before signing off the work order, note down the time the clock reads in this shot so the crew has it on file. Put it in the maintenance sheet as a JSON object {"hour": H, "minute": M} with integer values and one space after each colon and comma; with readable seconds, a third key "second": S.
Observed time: {"hour": 2, "minute": 40, "second": 18}
